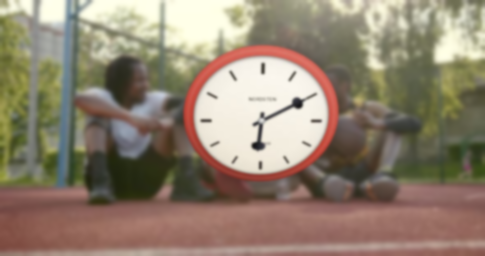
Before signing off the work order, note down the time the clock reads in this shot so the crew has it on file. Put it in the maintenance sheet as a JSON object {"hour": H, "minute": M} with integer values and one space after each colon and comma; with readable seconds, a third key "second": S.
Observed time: {"hour": 6, "minute": 10}
